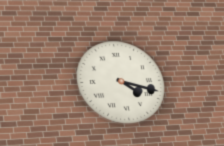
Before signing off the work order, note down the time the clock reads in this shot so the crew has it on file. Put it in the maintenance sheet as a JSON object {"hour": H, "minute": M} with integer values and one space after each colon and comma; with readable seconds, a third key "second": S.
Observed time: {"hour": 4, "minute": 18}
